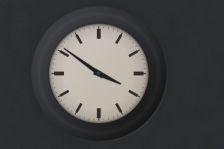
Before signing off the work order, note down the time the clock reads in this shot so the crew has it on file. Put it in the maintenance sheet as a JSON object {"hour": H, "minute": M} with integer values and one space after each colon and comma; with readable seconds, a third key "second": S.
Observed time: {"hour": 3, "minute": 51}
